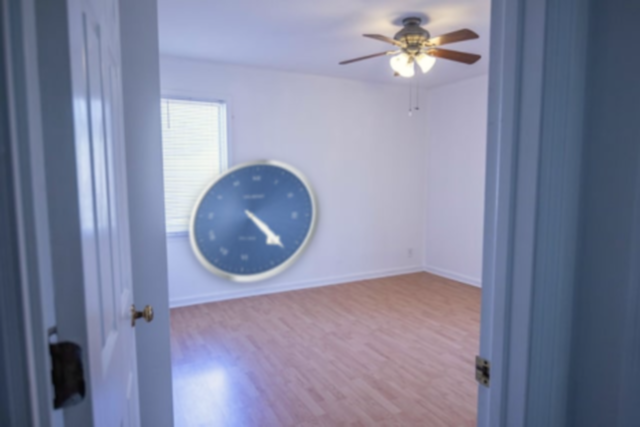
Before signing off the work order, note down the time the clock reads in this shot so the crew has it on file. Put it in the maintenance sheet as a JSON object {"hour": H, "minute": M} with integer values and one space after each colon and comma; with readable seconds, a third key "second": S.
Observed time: {"hour": 4, "minute": 22}
